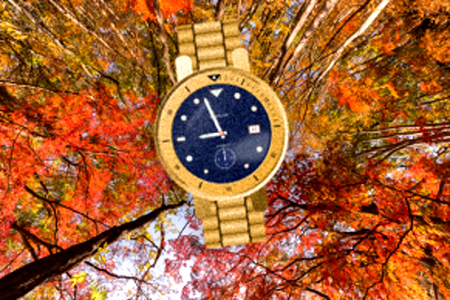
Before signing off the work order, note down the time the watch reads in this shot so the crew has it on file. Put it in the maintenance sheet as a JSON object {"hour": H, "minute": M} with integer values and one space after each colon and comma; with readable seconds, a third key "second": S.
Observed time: {"hour": 8, "minute": 57}
